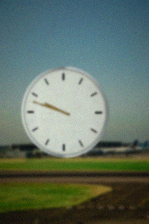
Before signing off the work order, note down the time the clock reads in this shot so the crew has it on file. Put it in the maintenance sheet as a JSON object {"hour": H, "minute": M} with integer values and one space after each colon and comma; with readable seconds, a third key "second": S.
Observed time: {"hour": 9, "minute": 48}
